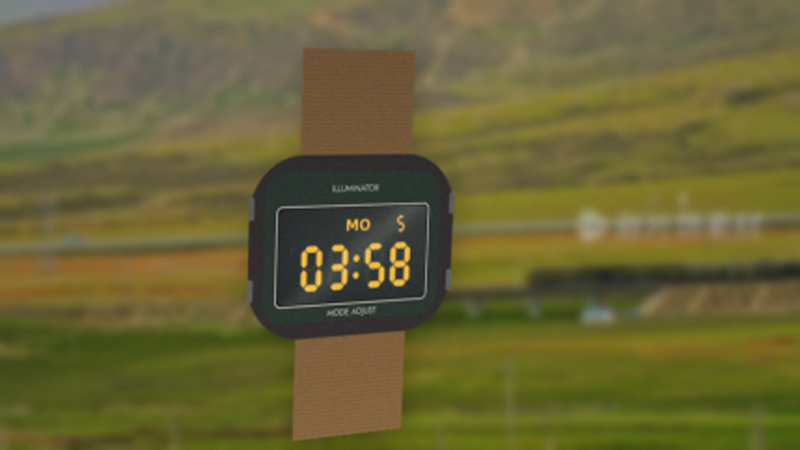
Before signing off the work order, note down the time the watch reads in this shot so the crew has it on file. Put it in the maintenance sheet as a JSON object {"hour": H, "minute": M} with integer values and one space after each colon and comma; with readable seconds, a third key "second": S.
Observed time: {"hour": 3, "minute": 58}
